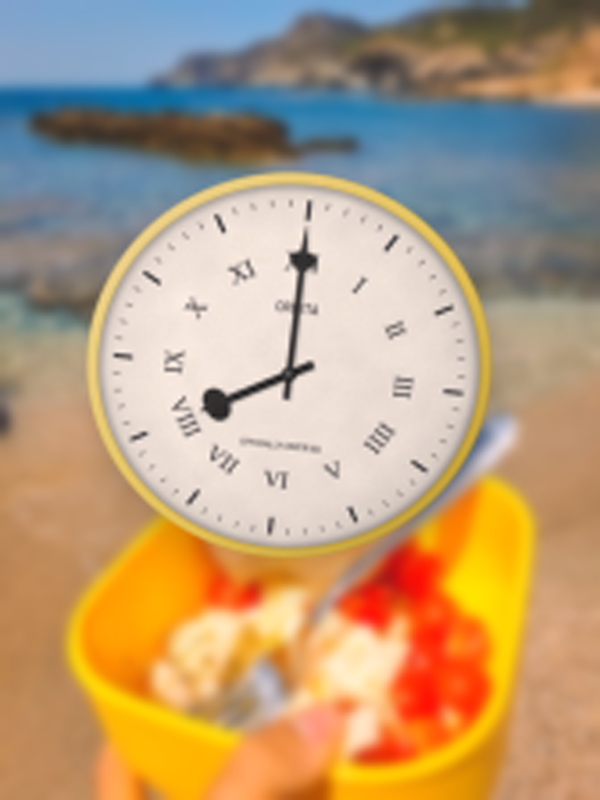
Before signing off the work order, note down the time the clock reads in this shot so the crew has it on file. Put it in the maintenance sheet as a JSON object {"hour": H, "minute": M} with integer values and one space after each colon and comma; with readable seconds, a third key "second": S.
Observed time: {"hour": 8, "minute": 0}
